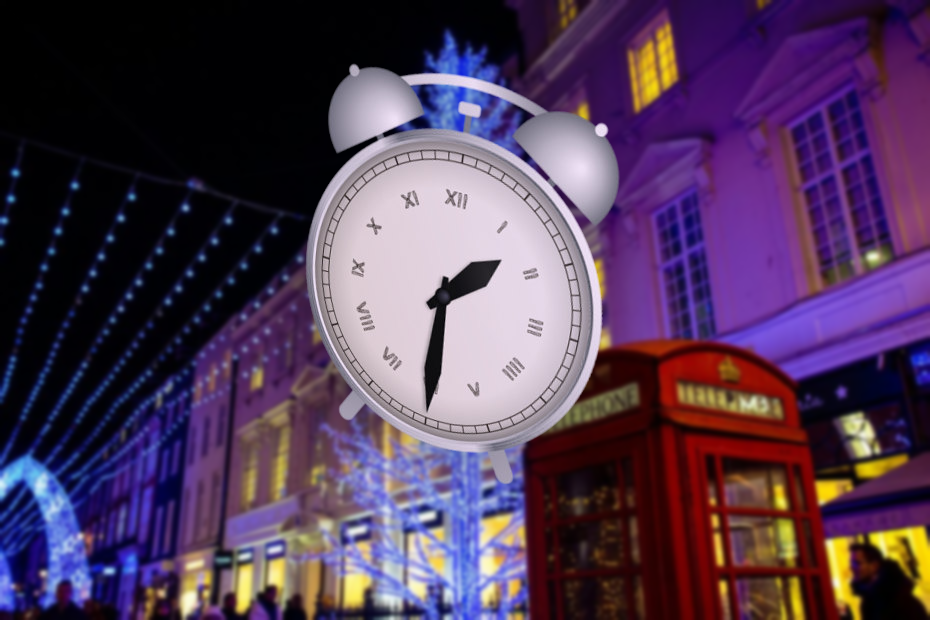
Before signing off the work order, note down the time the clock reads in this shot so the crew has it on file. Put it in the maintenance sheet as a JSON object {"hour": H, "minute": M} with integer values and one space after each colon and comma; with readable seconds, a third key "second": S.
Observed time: {"hour": 1, "minute": 30}
